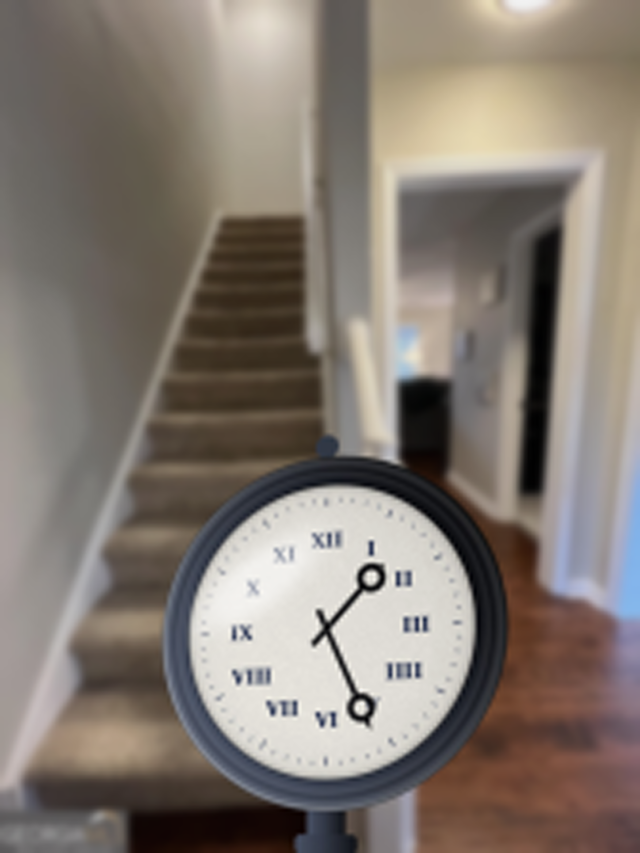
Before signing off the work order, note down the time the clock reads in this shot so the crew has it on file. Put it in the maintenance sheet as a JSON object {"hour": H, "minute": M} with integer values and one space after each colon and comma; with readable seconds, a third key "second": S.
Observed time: {"hour": 1, "minute": 26}
